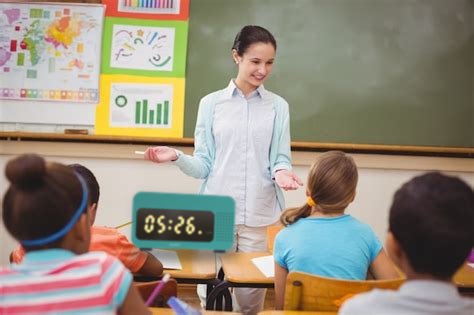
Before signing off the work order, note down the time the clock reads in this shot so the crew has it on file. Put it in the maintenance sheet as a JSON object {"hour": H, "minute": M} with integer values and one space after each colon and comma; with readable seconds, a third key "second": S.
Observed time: {"hour": 5, "minute": 26}
